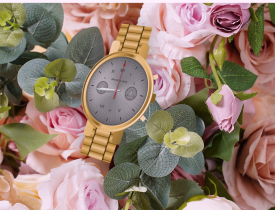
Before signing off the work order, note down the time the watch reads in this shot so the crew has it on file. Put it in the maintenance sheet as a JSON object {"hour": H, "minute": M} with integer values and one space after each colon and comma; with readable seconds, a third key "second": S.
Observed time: {"hour": 8, "minute": 44}
